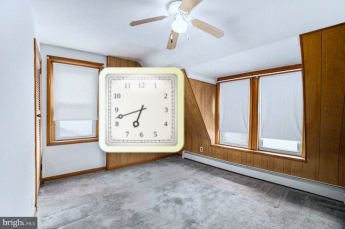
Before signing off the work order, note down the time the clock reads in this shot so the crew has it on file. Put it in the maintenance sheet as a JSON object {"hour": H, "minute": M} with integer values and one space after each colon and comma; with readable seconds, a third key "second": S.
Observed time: {"hour": 6, "minute": 42}
